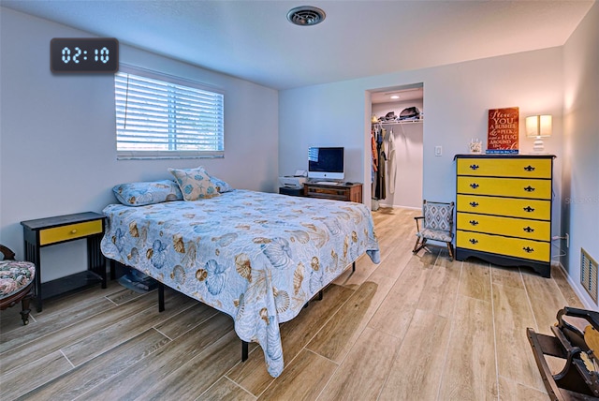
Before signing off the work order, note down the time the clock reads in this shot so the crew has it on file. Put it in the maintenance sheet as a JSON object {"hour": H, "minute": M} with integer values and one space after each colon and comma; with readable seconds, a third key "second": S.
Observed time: {"hour": 2, "minute": 10}
